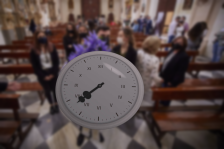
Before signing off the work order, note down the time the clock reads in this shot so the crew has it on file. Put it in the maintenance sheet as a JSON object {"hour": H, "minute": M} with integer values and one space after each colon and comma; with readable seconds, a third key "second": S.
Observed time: {"hour": 7, "minute": 38}
